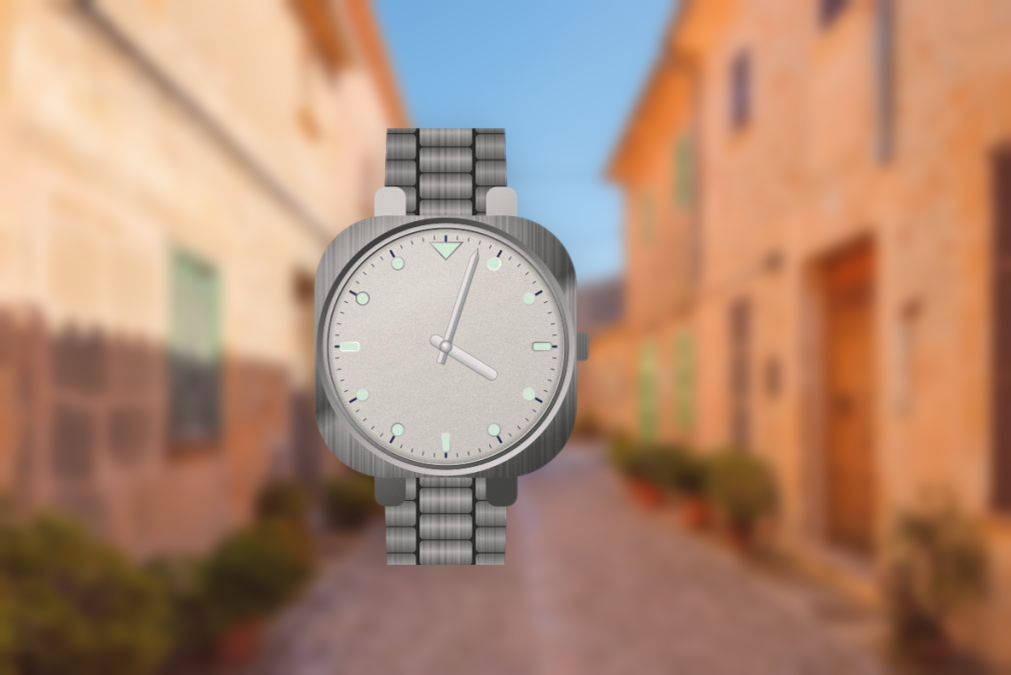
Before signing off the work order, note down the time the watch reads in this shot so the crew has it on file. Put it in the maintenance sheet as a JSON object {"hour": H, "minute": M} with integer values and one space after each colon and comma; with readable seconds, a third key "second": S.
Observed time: {"hour": 4, "minute": 3}
